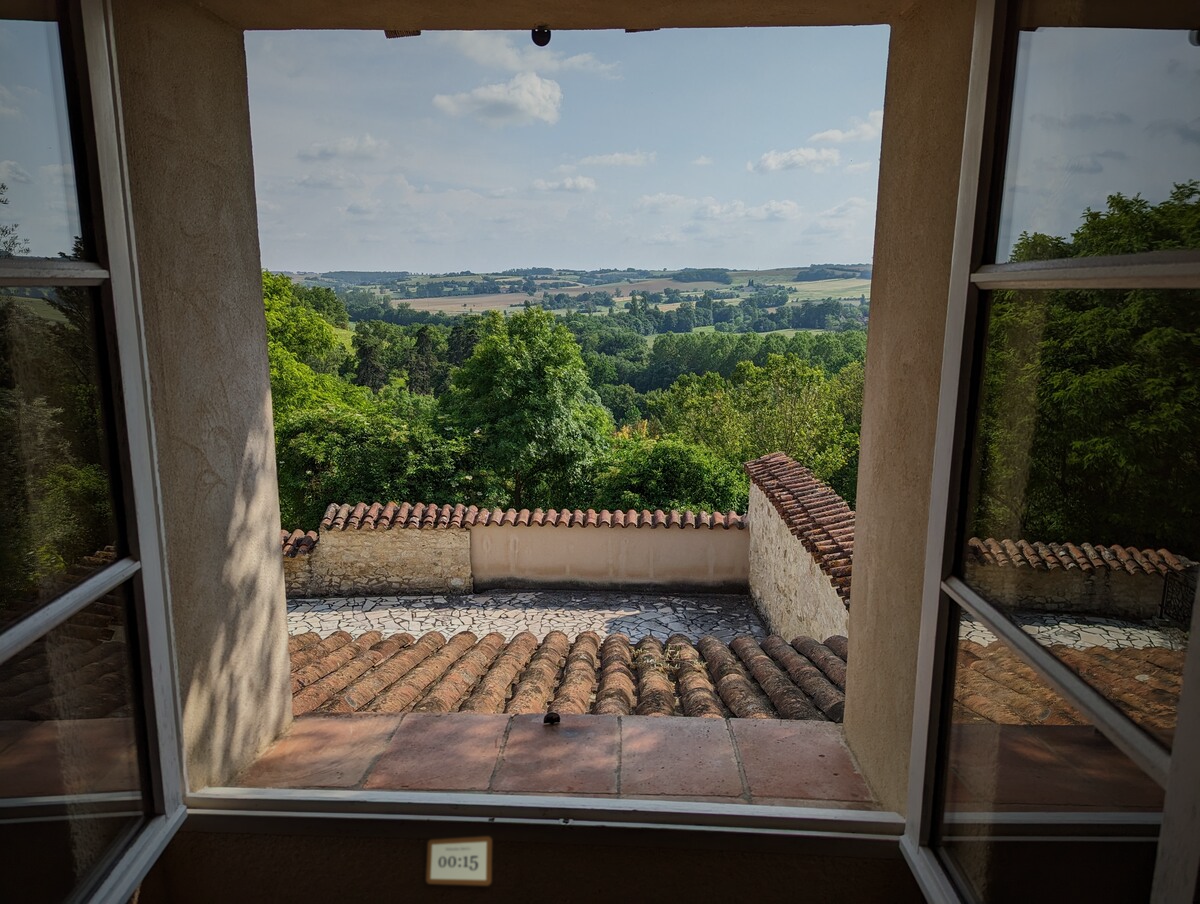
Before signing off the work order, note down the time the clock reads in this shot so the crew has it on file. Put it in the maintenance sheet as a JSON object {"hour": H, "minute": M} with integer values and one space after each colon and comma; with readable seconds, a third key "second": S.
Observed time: {"hour": 0, "minute": 15}
